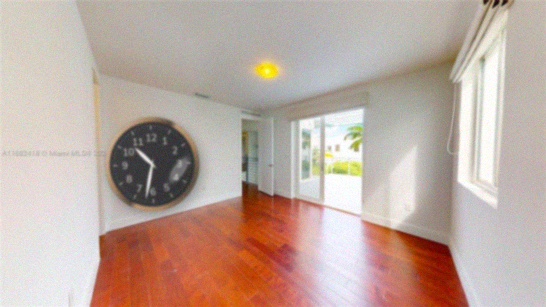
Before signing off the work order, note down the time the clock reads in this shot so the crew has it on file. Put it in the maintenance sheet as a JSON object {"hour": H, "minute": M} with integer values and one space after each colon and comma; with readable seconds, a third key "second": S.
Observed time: {"hour": 10, "minute": 32}
